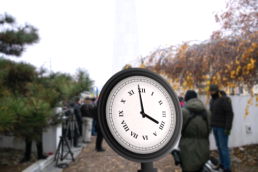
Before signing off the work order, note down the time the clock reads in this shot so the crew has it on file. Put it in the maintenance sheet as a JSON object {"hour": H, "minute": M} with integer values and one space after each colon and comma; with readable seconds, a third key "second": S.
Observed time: {"hour": 3, "minute": 59}
